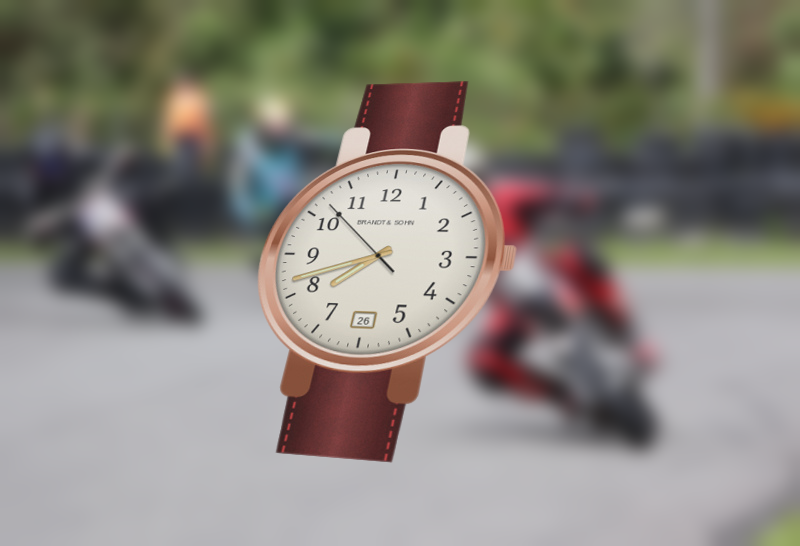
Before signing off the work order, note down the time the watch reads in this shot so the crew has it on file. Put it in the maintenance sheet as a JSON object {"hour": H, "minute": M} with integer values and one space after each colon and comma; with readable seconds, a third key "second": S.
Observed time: {"hour": 7, "minute": 41, "second": 52}
